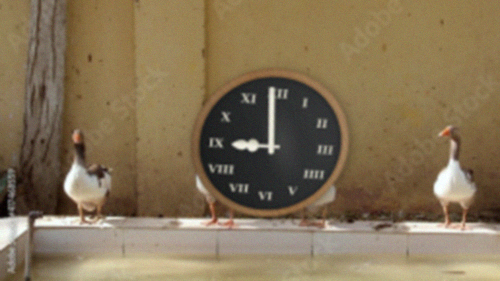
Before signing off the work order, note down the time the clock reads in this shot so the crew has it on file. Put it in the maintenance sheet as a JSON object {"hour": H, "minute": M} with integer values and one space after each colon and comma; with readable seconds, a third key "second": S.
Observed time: {"hour": 8, "minute": 59}
